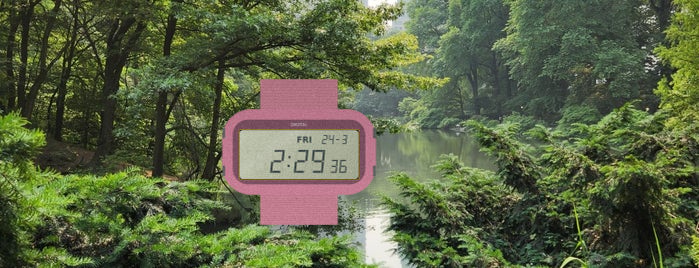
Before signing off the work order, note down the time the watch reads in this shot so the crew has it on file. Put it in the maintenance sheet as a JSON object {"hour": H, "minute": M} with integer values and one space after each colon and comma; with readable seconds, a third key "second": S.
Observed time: {"hour": 2, "minute": 29, "second": 36}
